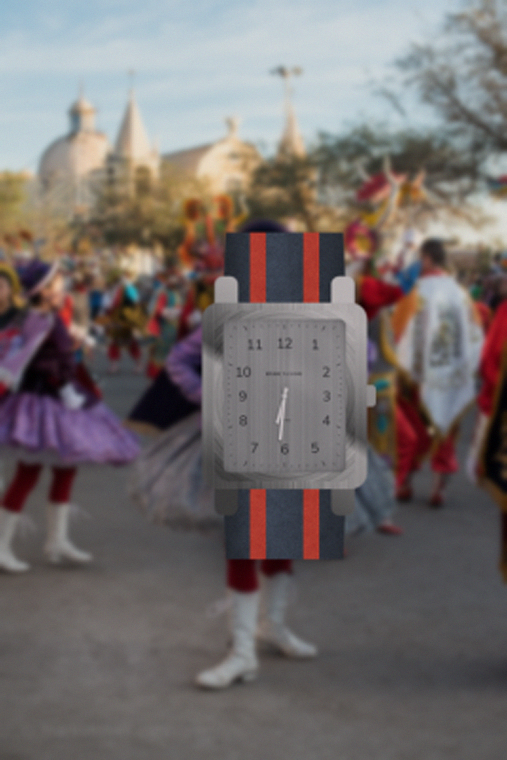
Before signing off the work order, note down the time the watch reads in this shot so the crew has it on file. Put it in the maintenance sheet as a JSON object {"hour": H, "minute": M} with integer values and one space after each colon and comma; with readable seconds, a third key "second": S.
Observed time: {"hour": 6, "minute": 31}
